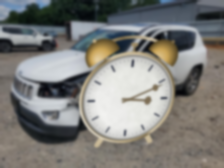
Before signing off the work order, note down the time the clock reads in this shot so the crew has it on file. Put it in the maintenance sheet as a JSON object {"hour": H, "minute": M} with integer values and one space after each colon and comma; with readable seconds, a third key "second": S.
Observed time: {"hour": 3, "minute": 11}
